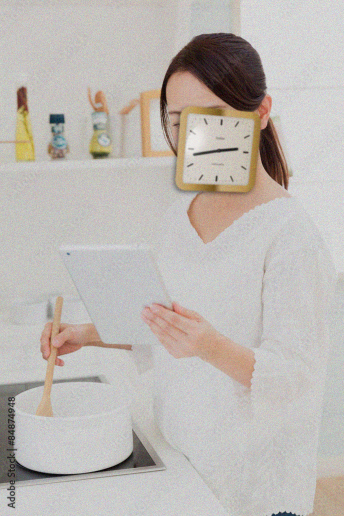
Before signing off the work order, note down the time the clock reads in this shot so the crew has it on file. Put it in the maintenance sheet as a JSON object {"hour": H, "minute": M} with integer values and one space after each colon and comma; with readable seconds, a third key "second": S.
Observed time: {"hour": 2, "minute": 43}
